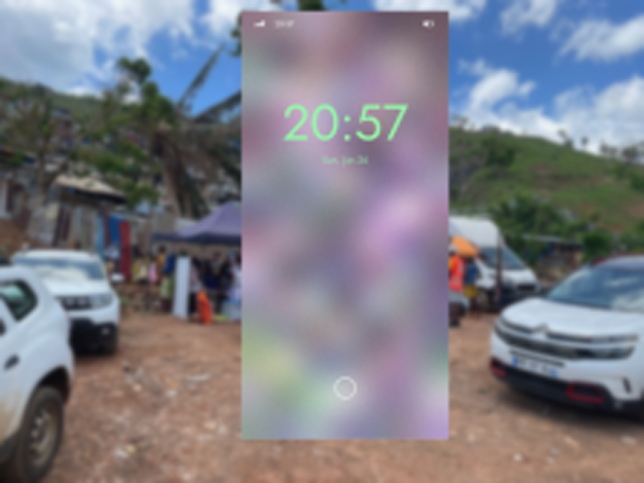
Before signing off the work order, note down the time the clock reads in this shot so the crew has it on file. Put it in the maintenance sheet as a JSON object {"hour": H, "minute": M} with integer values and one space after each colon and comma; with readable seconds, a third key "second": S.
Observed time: {"hour": 20, "minute": 57}
